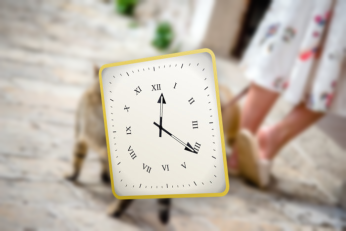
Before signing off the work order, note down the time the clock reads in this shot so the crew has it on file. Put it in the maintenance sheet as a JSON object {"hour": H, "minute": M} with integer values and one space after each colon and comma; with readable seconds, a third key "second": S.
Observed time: {"hour": 12, "minute": 21}
